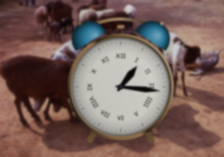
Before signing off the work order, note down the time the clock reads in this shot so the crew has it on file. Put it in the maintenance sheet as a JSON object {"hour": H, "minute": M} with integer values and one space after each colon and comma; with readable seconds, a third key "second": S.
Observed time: {"hour": 1, "minute": 16}
